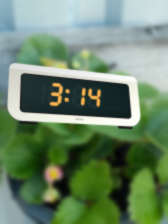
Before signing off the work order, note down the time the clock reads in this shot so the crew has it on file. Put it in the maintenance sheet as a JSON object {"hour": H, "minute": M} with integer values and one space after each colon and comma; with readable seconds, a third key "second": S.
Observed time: {"hour": 3, "minute": 14}
